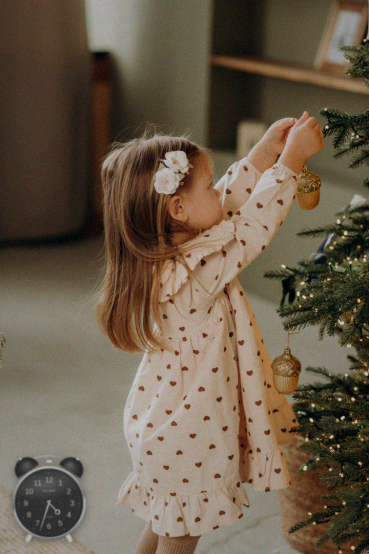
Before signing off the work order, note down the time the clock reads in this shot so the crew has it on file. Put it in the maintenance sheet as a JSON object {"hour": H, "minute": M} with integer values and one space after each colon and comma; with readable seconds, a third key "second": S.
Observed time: {"hour": 4, "minute": 33}
